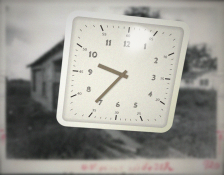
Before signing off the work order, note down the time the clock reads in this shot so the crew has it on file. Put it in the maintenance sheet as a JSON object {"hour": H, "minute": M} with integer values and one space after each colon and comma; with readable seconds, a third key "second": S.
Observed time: {"hour": 9, "minute": 36}
